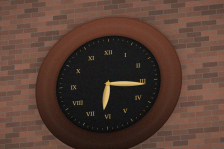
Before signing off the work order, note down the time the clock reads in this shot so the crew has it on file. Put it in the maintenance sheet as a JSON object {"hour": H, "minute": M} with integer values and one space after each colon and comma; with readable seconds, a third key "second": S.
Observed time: {"hour": 6, "minute": 16}
